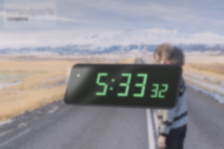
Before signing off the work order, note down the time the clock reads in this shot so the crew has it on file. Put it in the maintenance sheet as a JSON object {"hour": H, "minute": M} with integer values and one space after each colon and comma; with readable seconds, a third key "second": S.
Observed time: {"hour": 5, "minute": 33, "second": 32}
